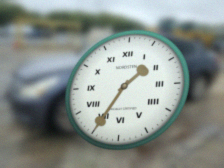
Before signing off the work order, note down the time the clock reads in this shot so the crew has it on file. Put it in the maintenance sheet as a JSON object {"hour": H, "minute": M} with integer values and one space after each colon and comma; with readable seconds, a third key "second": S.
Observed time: {"hour": 1, "minute": 35}
